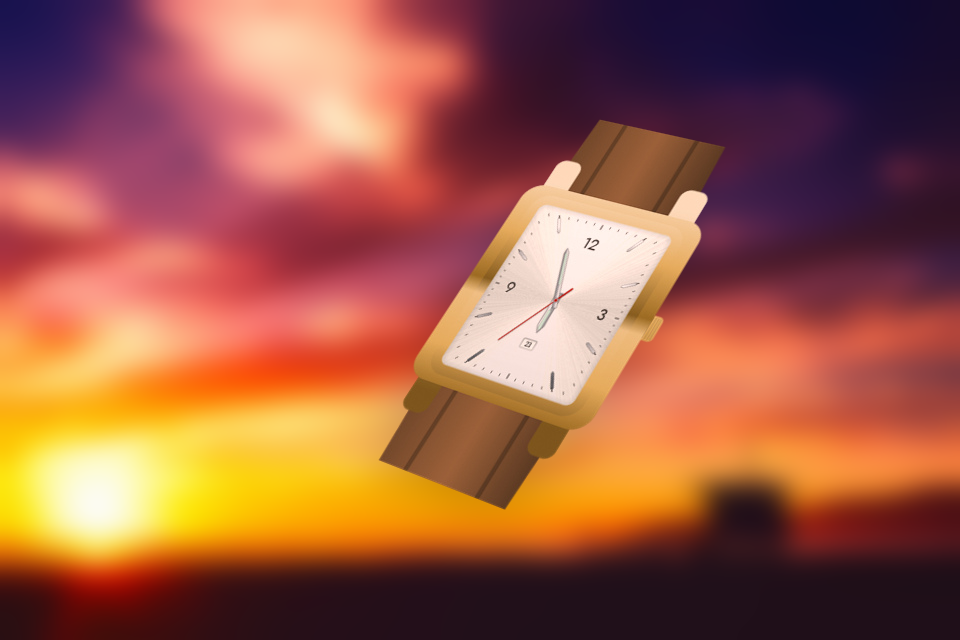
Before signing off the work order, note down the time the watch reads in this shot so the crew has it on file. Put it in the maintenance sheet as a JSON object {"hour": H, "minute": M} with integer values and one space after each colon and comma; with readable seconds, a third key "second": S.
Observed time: {"hour": 5, "minute": 56, "second": 35}
